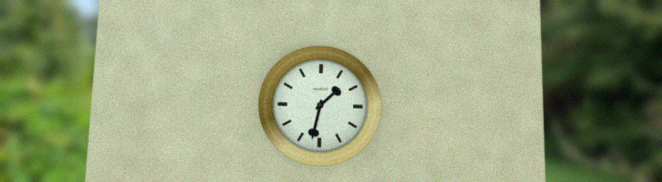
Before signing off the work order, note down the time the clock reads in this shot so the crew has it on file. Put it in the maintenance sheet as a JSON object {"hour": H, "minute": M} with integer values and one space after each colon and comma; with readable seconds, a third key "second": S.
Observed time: {"hour": 1, "minute": 32}
